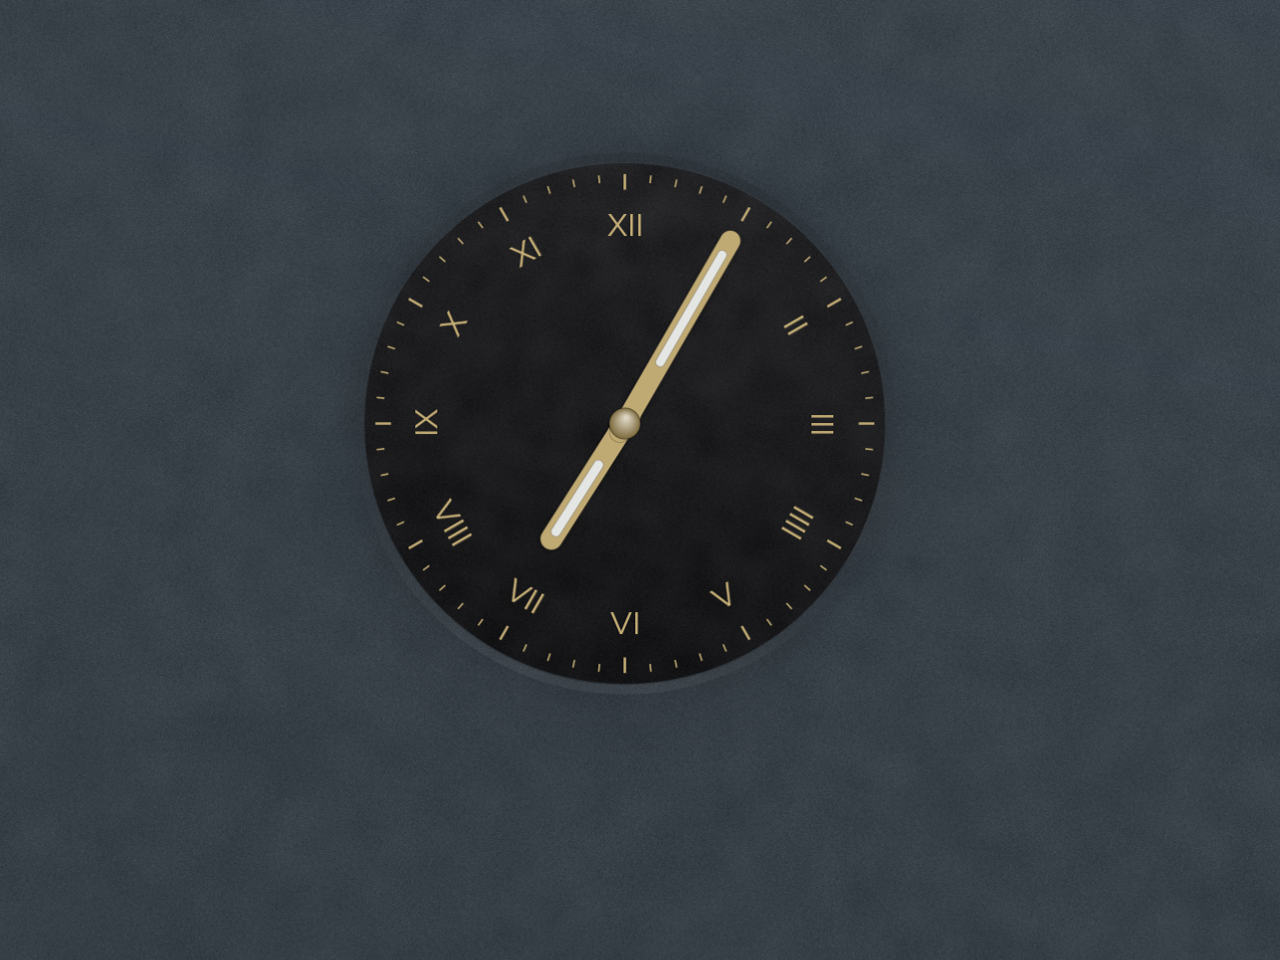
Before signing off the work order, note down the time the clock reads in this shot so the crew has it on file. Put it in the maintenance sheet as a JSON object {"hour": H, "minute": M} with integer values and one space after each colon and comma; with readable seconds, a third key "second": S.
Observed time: {"hour": 7, "minute": 5}
